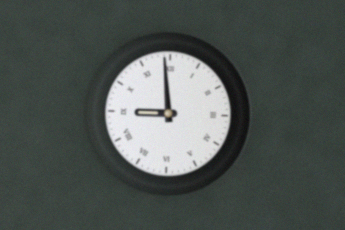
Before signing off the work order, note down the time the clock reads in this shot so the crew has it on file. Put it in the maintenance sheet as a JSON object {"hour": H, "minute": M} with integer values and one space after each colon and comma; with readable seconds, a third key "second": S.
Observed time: {"hour": 8, "minute": 59}
